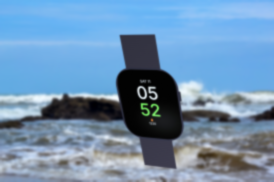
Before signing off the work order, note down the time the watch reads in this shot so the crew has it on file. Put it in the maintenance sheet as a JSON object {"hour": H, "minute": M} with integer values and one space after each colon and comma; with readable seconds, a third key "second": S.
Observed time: {"hour": 5, "minute": 52}
